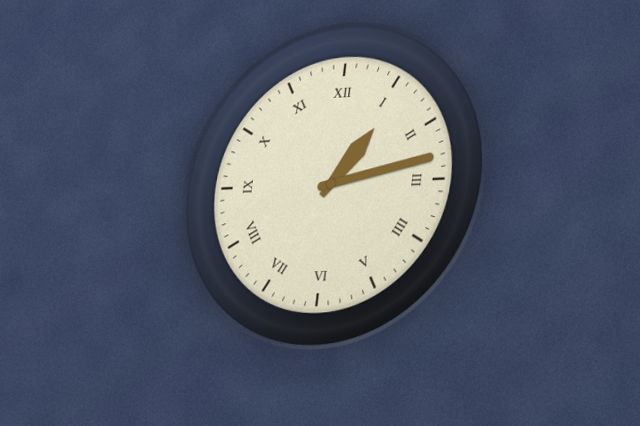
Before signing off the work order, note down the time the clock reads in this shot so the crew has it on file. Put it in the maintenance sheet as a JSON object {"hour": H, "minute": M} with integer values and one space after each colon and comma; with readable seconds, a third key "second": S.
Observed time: {"hour": 1, "minute": 13}
